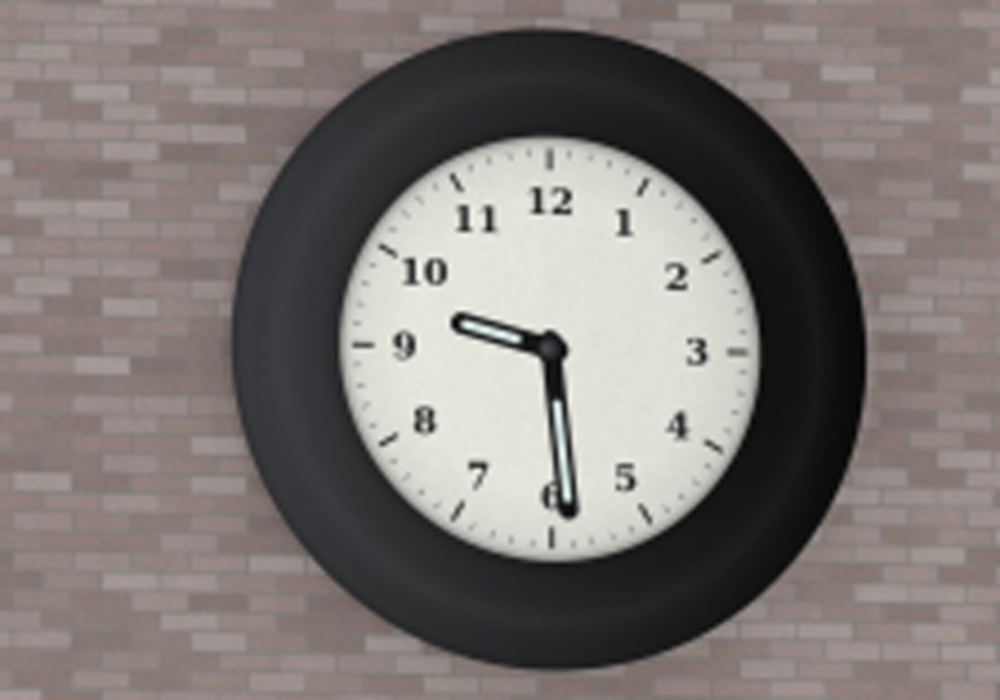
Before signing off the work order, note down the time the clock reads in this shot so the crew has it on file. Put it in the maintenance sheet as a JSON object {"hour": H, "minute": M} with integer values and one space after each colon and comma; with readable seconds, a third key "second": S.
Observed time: {"hour": 9, "minute": 29}
